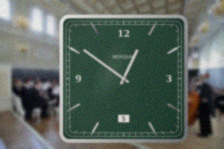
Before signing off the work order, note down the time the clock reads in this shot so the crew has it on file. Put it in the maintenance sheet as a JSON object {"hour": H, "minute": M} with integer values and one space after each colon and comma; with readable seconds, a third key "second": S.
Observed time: {"hour": 12, "minute": 51}
